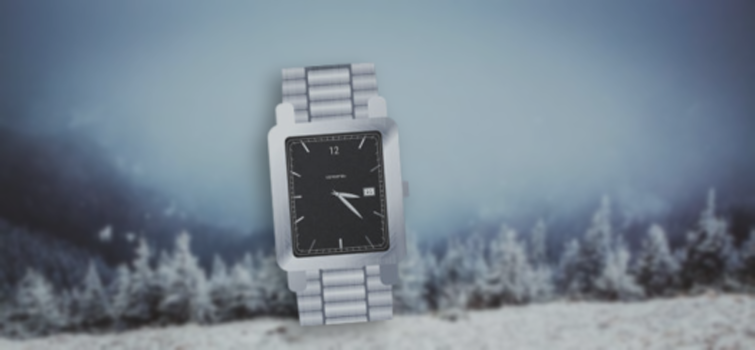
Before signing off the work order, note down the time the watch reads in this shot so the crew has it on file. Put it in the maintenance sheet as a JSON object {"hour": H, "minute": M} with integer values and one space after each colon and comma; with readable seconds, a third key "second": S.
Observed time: {"hour": 3, "minute": 23}
